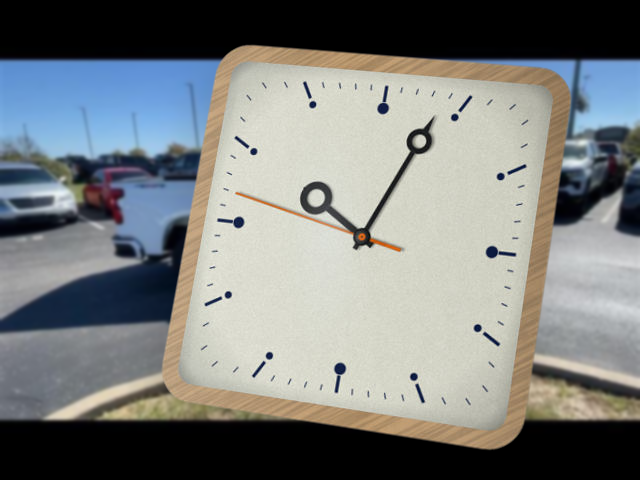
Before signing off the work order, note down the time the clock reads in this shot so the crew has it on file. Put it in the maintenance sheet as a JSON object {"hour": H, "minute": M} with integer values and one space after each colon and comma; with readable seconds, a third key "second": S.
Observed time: {"hour": 10, "minute": 3, "second": 47}
